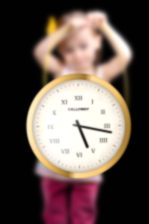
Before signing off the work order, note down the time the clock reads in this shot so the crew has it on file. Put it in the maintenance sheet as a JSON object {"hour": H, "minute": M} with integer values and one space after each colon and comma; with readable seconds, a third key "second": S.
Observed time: {"hour": 5, "minute": 17}
